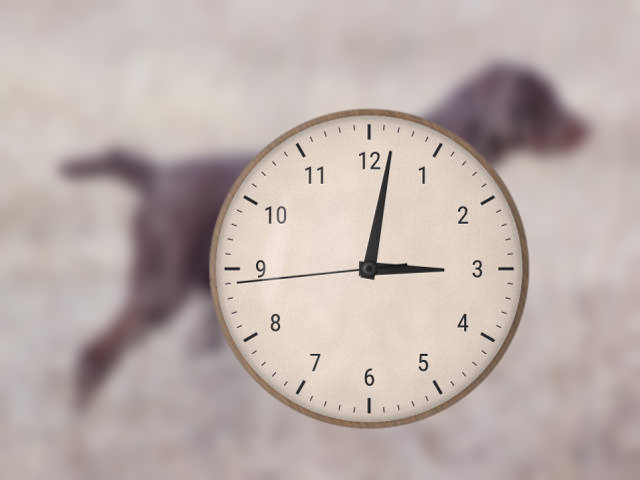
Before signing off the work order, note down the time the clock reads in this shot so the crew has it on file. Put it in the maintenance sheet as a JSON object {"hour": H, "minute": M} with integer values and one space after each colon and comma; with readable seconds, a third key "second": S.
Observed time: {"hour": 3, "minute": 1, "second": 44}
